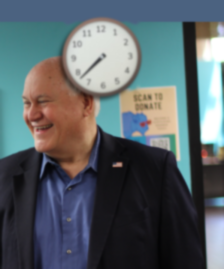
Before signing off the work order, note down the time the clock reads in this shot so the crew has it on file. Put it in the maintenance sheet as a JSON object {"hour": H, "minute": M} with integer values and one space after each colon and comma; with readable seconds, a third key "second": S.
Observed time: {"hour": 7, "minute": 38}
